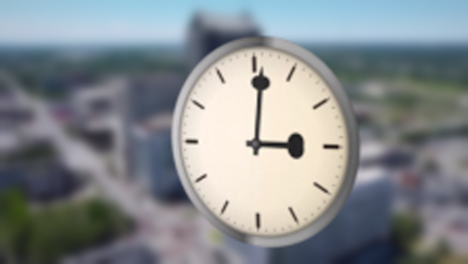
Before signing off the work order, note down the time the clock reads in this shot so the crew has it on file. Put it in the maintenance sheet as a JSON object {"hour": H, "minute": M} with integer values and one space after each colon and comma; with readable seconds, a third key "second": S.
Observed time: {"hour": 3, "minute": 1}
